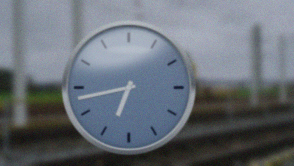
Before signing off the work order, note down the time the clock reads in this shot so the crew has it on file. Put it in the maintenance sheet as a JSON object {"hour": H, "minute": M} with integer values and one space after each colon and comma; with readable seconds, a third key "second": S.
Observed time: {"hour": 6, "minute": 43}
